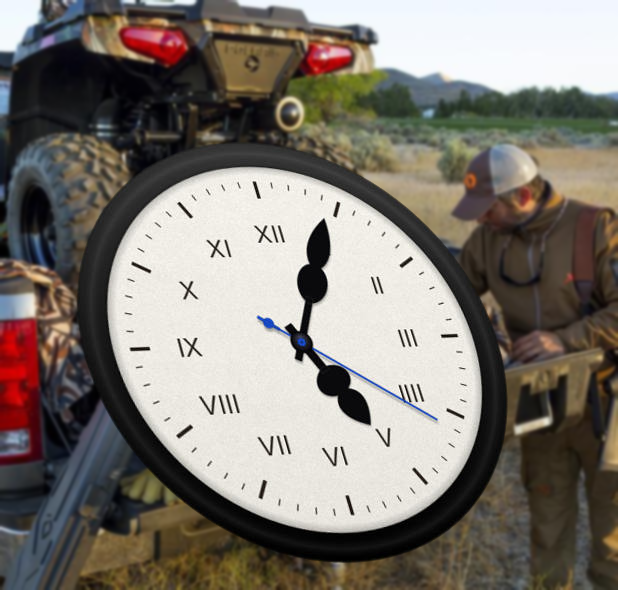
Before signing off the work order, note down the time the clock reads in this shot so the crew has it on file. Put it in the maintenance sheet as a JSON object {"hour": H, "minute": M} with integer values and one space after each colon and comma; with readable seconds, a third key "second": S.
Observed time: {"hour": 5, "minute": 4, "second": 21}
